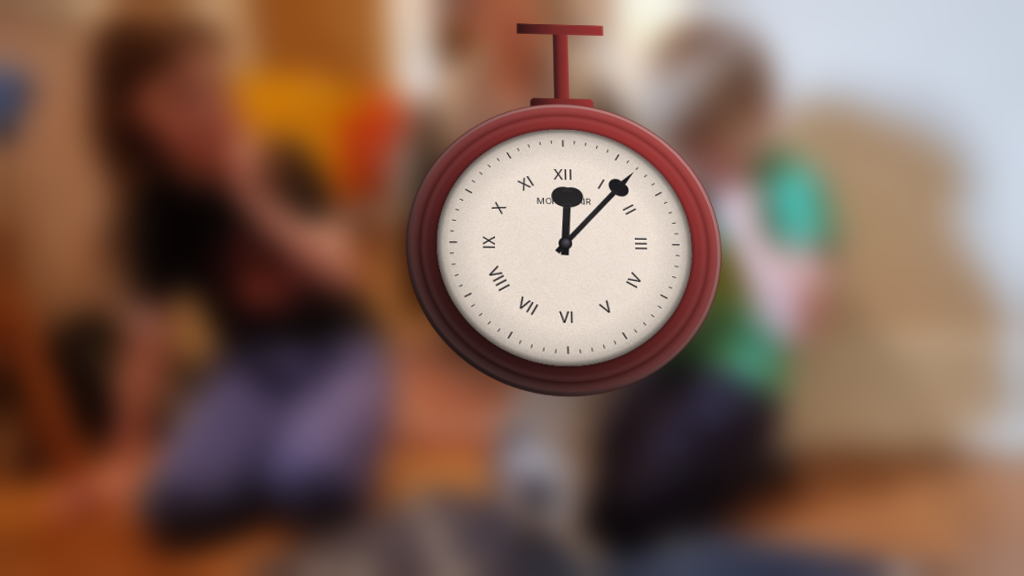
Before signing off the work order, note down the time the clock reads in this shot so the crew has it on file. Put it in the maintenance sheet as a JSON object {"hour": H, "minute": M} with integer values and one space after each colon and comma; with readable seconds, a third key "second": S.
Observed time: {"hour": 12, "minute": 7}
